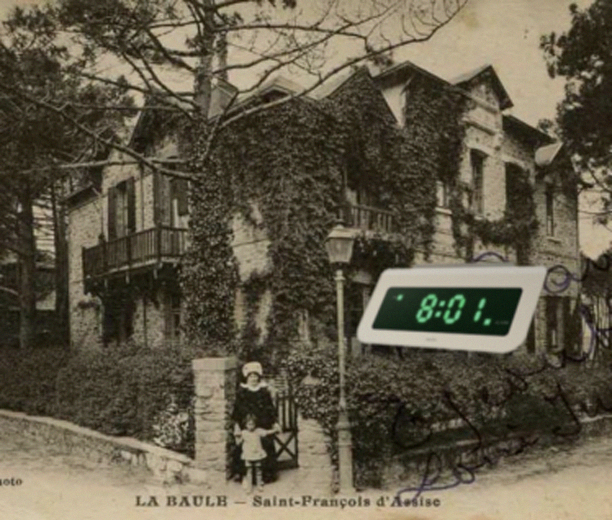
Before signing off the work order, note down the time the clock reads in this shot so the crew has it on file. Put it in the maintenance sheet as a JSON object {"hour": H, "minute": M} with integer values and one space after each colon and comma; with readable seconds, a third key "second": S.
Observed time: {"hour": 8, "minute": 1}
